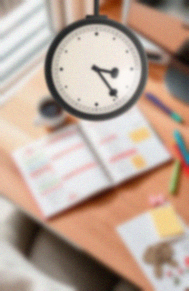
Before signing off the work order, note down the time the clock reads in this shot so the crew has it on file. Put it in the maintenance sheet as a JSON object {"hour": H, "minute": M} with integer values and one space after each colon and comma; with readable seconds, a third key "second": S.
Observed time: {"hour": 3, "minute": 24}
